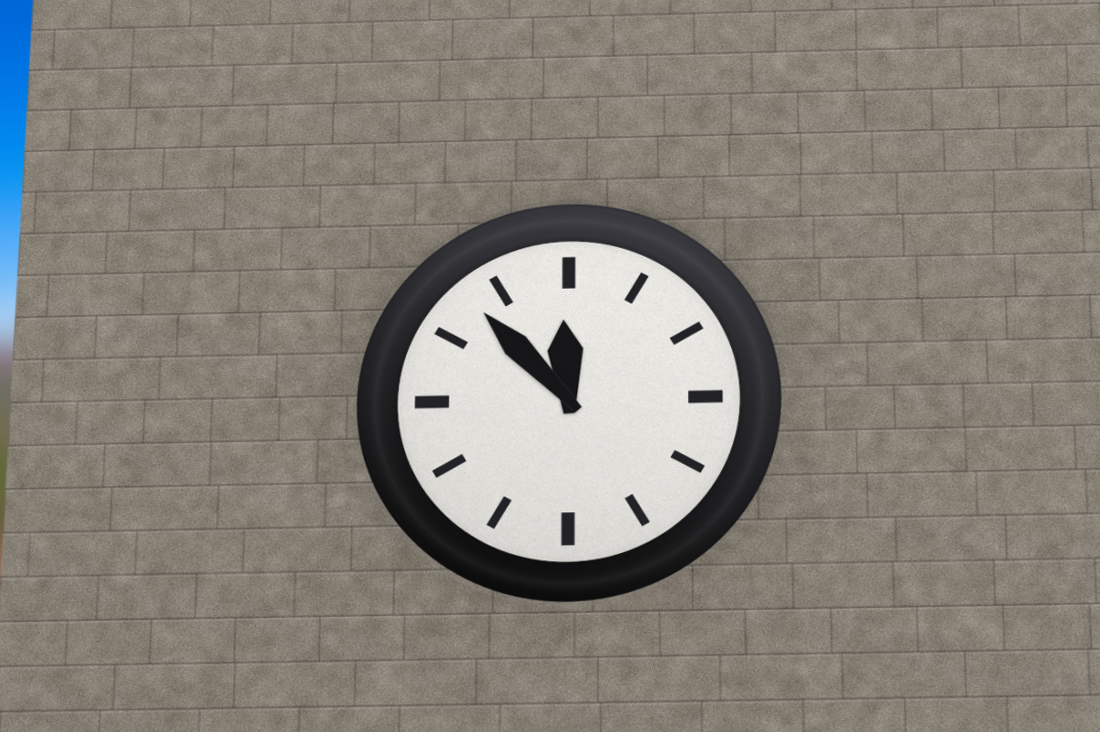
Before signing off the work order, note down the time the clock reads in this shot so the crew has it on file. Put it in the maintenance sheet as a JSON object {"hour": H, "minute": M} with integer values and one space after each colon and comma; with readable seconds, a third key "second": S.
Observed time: {"hour": 11, "minute": 53}
